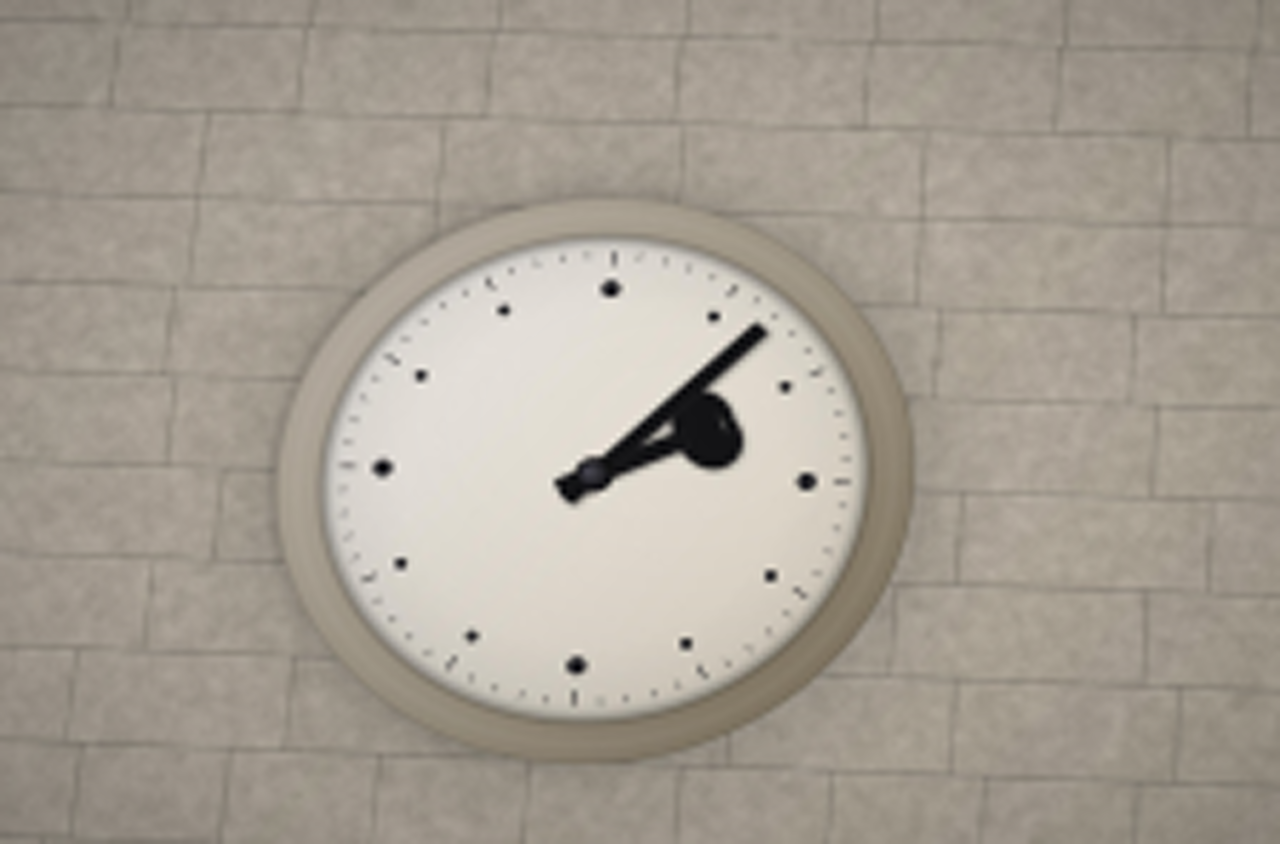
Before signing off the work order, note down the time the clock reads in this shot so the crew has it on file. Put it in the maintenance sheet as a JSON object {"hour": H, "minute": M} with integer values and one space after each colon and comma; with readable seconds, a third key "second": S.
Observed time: {"hour": 2, "minute": 7}
